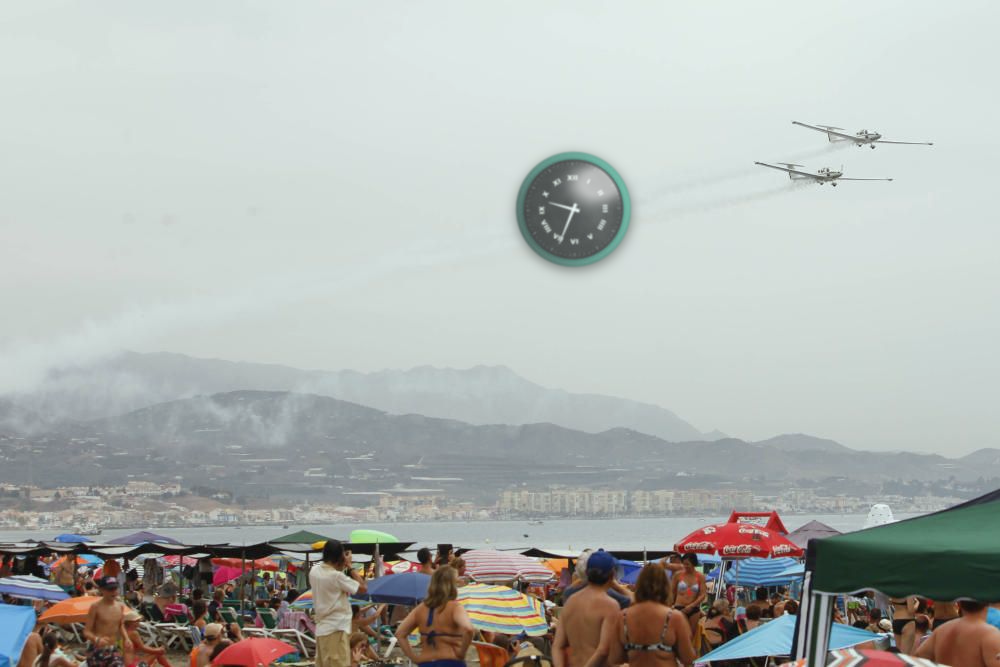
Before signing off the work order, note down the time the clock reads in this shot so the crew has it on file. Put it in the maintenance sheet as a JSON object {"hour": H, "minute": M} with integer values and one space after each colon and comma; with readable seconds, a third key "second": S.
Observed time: {"hour": 9, "minute": 34}
